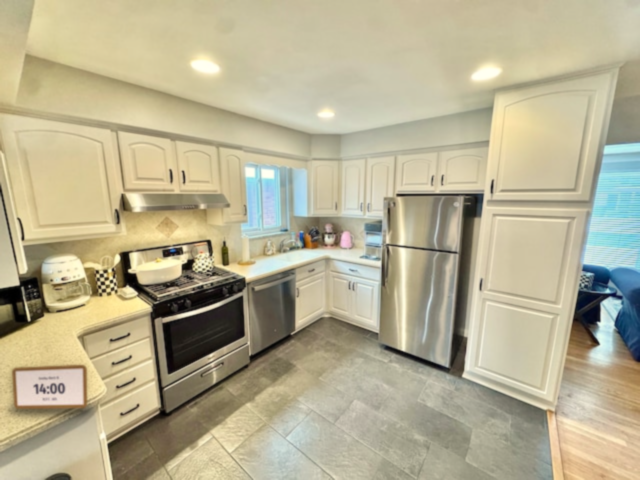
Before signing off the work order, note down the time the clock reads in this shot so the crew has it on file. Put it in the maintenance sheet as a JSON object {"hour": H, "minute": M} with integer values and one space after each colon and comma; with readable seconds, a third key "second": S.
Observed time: {"hour": 14, "minute": 0}
